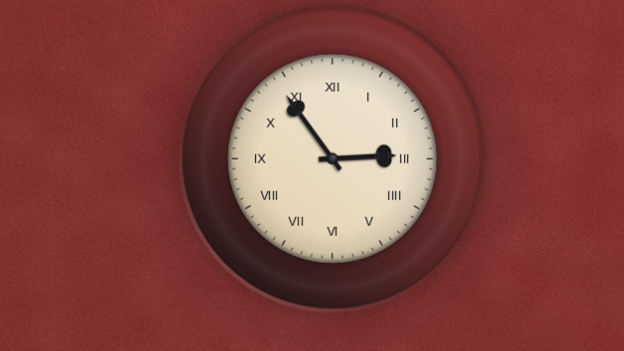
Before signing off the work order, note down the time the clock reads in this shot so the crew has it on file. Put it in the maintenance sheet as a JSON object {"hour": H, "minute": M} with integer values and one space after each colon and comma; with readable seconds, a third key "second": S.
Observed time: {"hour": 2, "minute": 54}
